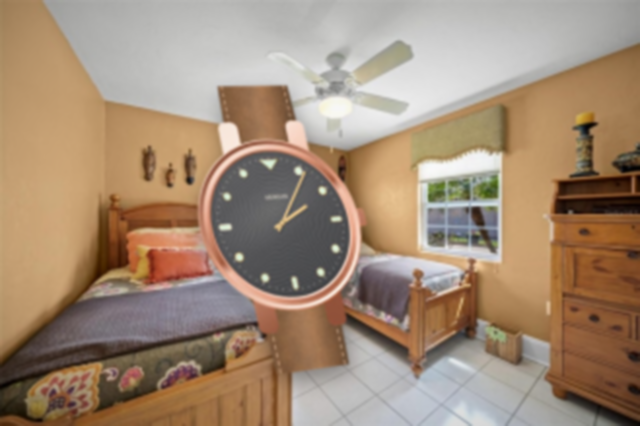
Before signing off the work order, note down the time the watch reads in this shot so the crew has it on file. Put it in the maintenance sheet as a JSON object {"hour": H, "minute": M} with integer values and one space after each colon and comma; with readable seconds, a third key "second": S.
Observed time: {"hour": 2, "minute": 6}
